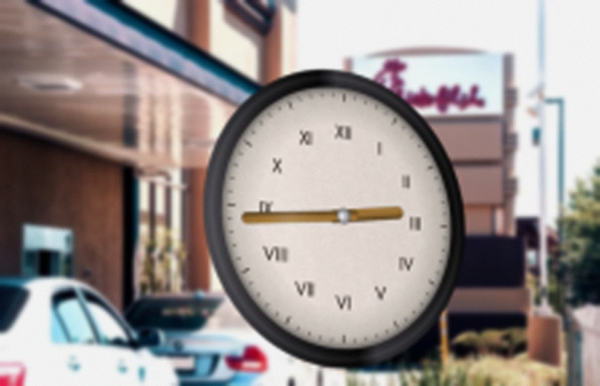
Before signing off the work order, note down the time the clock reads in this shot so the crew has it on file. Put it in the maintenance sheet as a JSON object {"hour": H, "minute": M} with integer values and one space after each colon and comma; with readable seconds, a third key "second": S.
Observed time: {"hour": 2, "minute": 44}
